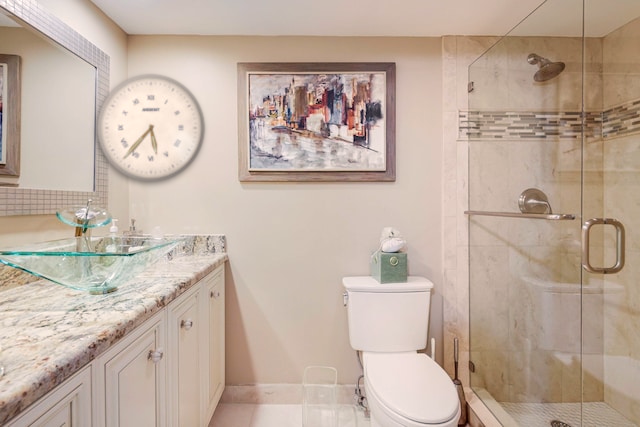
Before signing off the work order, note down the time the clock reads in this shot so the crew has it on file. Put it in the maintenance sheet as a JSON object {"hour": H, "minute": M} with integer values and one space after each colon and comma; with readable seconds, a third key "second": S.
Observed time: {"hour": 5, "minute": 37}
